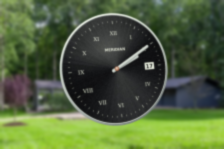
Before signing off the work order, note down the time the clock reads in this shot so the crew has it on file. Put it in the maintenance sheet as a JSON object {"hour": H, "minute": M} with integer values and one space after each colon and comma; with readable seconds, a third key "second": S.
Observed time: {"hour": 2, "minute": 10}
